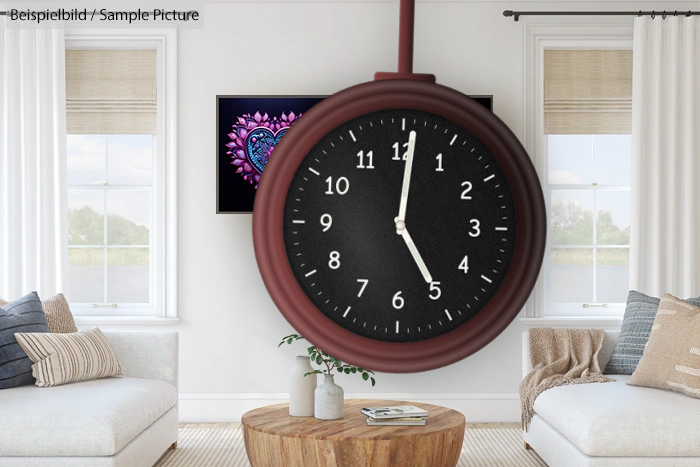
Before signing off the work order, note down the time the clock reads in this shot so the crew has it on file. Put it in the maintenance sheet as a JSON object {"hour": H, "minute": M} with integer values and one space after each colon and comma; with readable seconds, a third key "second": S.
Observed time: {"hour": 5, "minute": 1}
